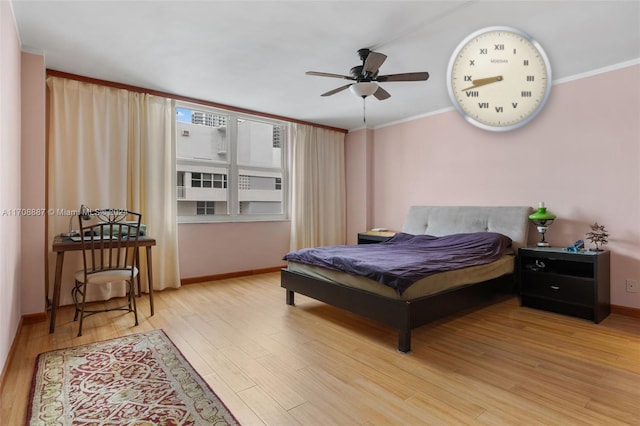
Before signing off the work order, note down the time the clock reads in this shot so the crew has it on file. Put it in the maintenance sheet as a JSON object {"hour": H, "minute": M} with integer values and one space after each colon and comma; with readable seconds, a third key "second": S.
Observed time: {"hour": 8, "minute": 42}
